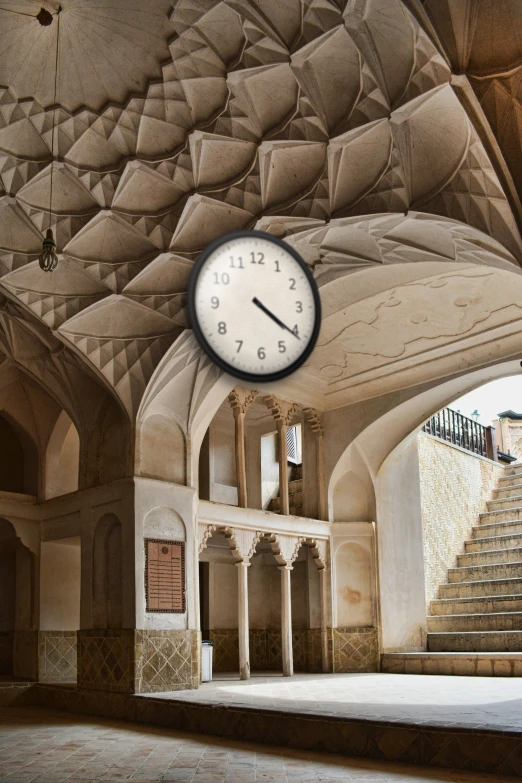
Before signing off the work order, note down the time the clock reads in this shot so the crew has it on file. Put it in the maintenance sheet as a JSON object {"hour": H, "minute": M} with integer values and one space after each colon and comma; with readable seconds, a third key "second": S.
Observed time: {"hour": 4, "minute": 21}
